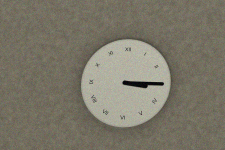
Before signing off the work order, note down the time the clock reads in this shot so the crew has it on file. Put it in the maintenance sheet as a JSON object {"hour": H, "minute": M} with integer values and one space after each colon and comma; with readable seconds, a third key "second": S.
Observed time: {"hour": 3, "minute": 15}
